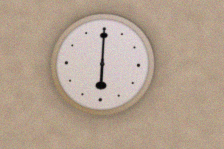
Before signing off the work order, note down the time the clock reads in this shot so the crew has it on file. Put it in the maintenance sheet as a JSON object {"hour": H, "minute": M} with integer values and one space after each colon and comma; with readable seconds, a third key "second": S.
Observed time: {"hour": 6, "minute": 0}
